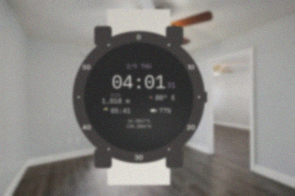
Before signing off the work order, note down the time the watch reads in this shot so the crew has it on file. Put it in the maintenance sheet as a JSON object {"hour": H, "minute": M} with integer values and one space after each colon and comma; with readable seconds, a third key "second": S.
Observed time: {"hour": 4, "minute": 1}
